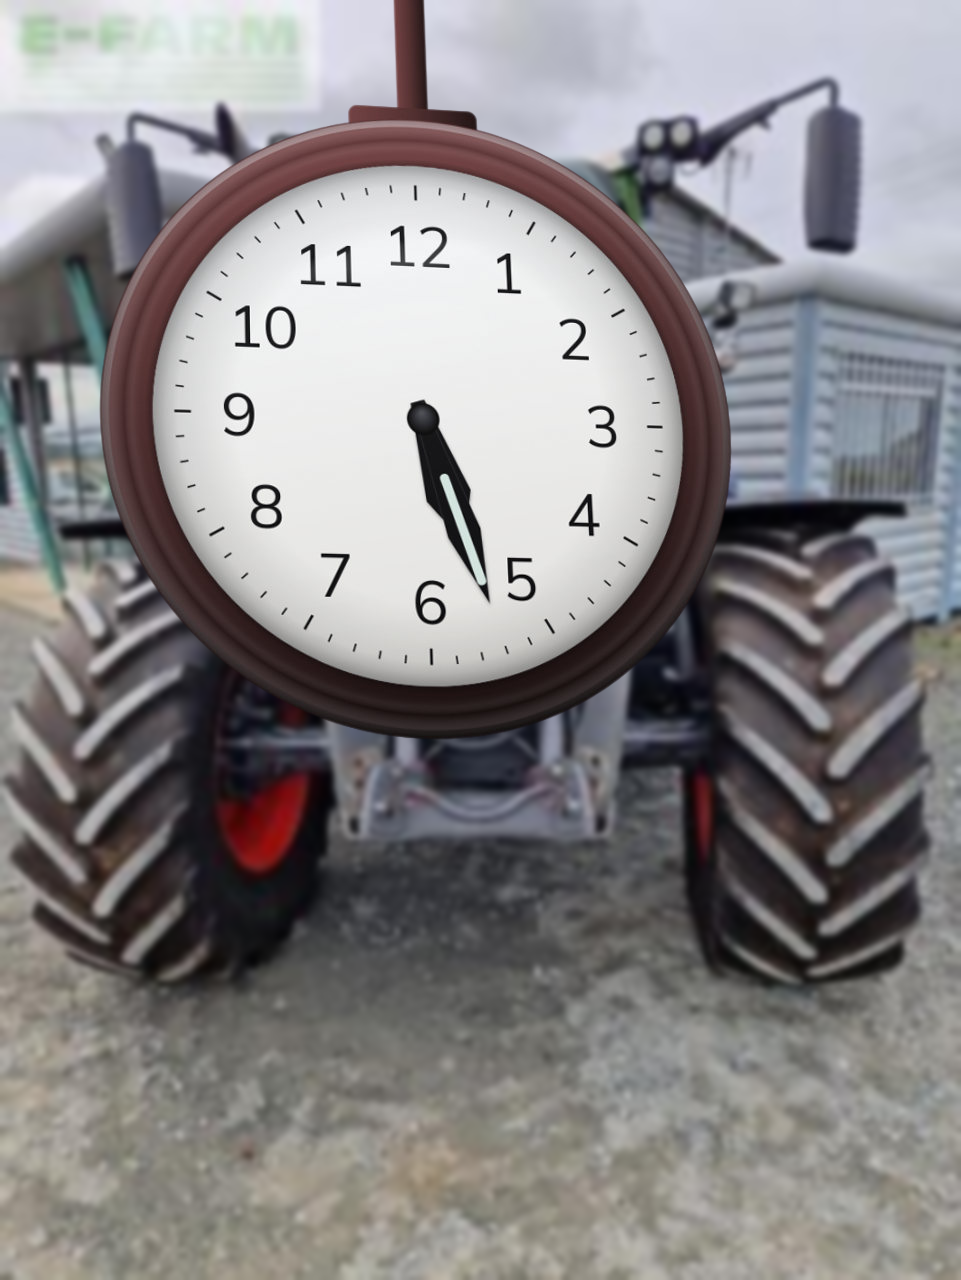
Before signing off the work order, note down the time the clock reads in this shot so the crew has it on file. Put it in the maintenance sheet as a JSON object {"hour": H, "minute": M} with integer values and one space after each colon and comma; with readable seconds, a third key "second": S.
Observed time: {"hour": 5, "minute": 27}
